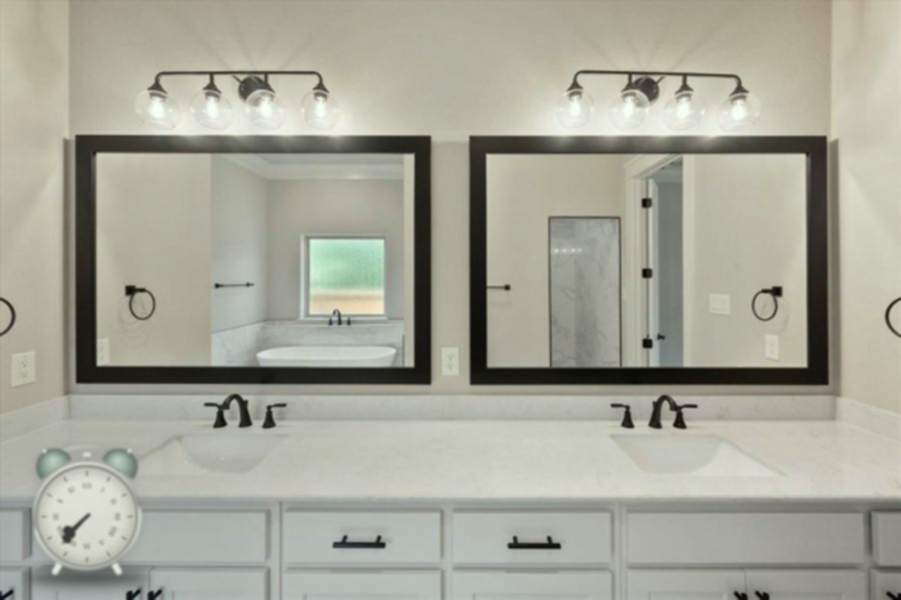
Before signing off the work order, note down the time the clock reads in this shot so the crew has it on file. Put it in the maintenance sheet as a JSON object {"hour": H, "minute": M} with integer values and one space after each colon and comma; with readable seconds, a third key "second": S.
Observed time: {"hour": 7, "minute": 37}
